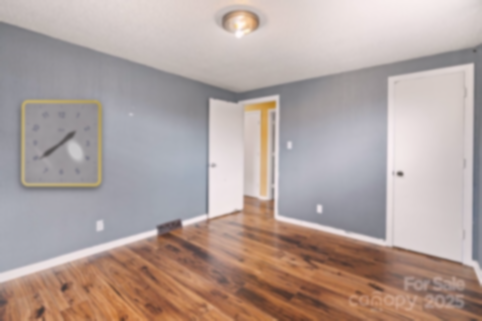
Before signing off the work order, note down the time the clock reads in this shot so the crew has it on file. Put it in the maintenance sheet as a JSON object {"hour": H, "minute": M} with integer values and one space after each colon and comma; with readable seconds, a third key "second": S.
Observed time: {"hour": 1, "minute": 39}
